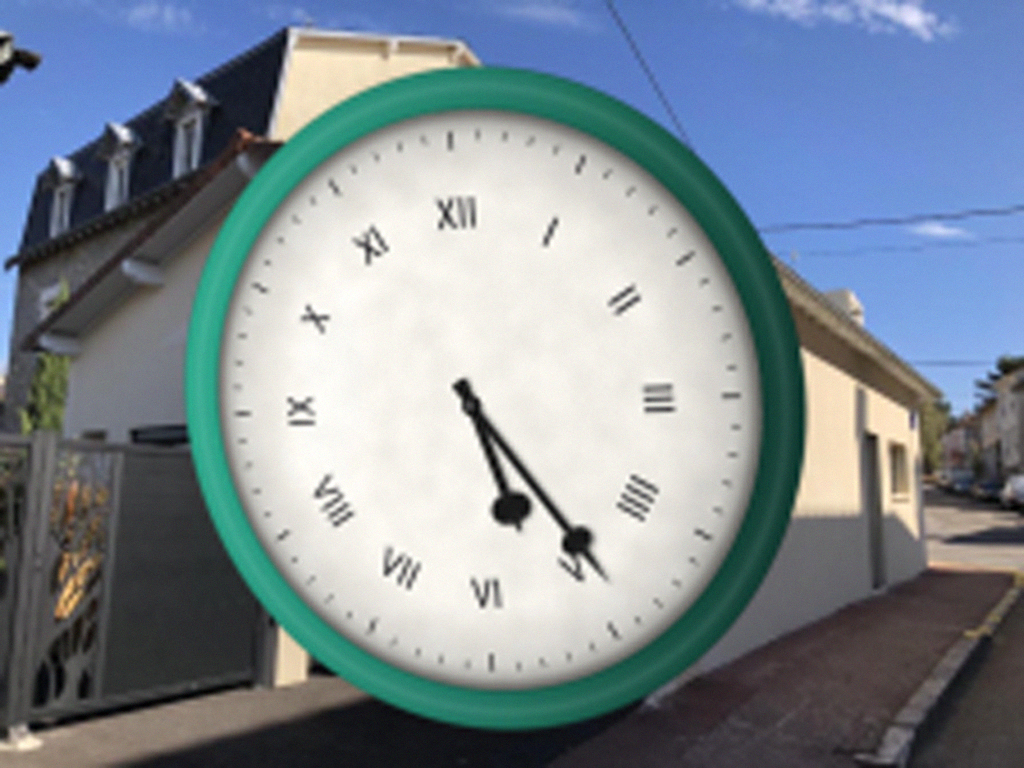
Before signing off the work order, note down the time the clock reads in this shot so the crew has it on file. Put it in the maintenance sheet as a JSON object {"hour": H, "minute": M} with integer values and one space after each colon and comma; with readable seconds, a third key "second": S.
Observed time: {"hour": 5, "minute": 24}
